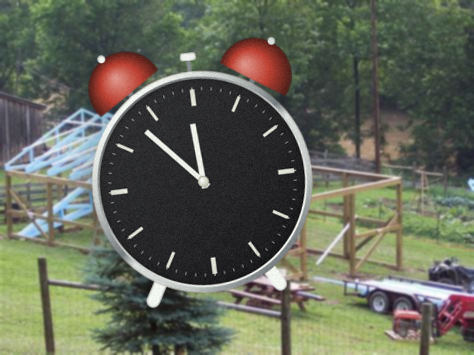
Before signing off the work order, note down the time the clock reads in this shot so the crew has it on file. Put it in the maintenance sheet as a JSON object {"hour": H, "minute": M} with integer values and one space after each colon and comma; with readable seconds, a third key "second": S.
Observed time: {"hour": 11, "minute": 53}
